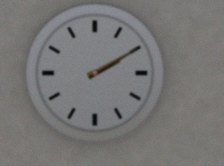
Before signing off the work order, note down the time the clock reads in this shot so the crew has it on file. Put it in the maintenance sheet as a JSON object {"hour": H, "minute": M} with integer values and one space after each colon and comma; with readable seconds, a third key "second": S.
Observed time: {"hour": 2, "minute": 10}
